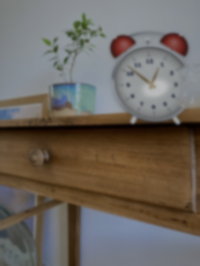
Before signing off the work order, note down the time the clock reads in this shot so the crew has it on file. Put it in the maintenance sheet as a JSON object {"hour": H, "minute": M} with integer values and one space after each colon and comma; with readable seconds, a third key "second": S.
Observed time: {"hour": 12, "minute": 52}
